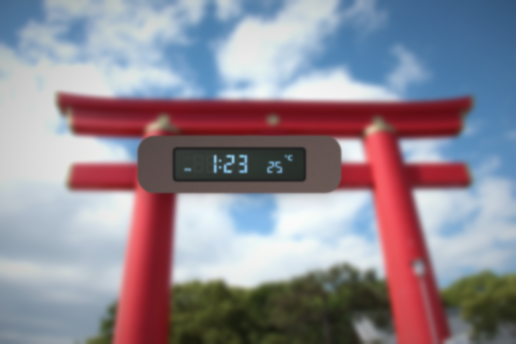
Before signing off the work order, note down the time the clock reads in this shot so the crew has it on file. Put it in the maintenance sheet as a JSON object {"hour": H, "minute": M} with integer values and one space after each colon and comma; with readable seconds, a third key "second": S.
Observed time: {"hour": 1, "minute": 23}
